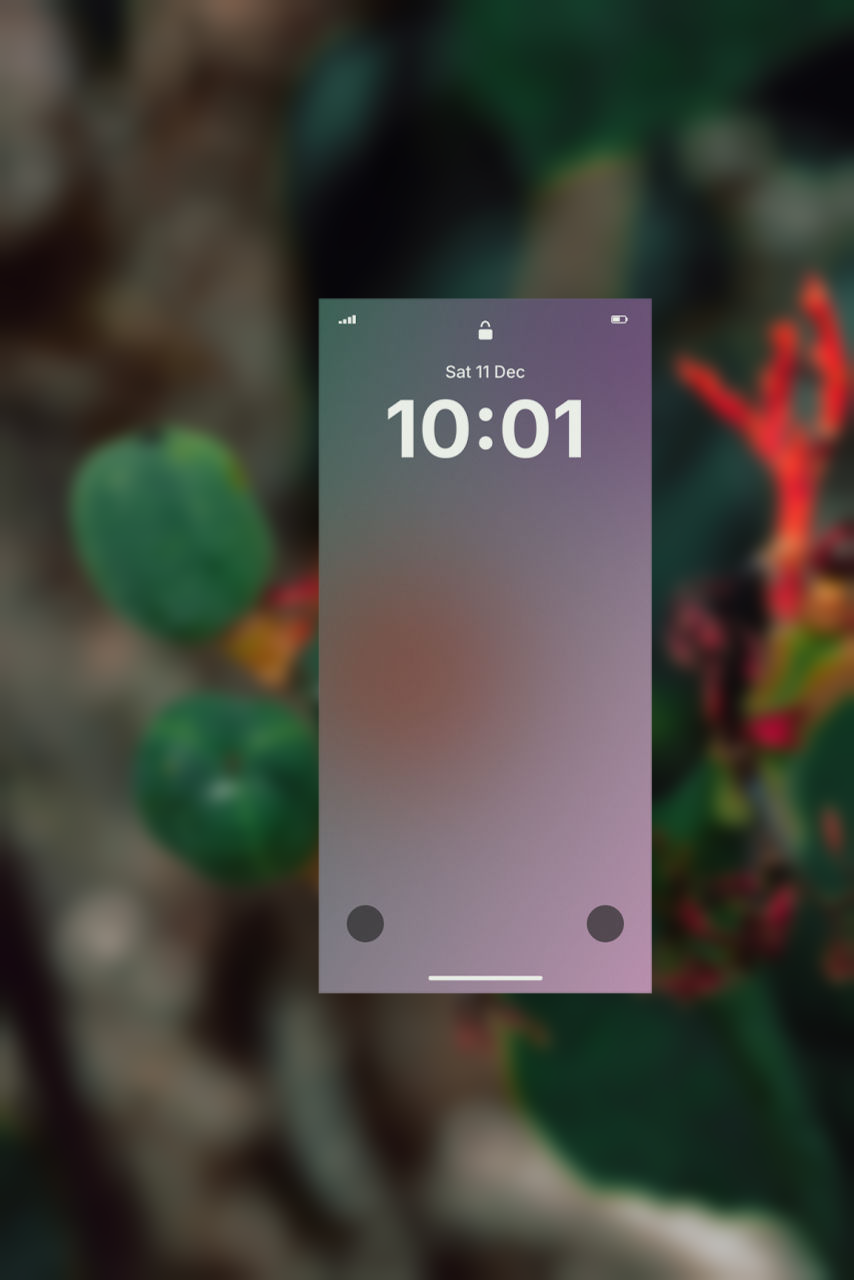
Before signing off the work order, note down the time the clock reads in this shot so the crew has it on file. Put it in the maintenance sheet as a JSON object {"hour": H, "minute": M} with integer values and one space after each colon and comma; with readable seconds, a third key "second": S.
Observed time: {"hour": 10, "minute": 1}
